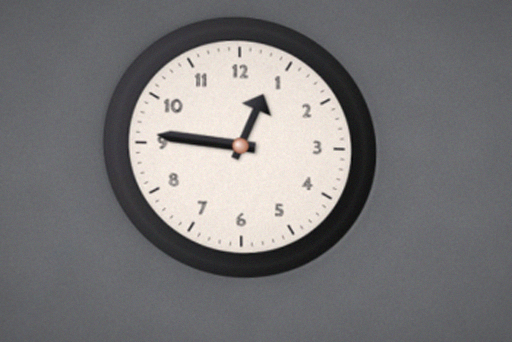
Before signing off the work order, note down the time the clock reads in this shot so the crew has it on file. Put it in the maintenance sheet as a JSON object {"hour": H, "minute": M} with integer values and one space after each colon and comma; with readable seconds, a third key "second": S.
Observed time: {"hour": 12, "minute": 46}
